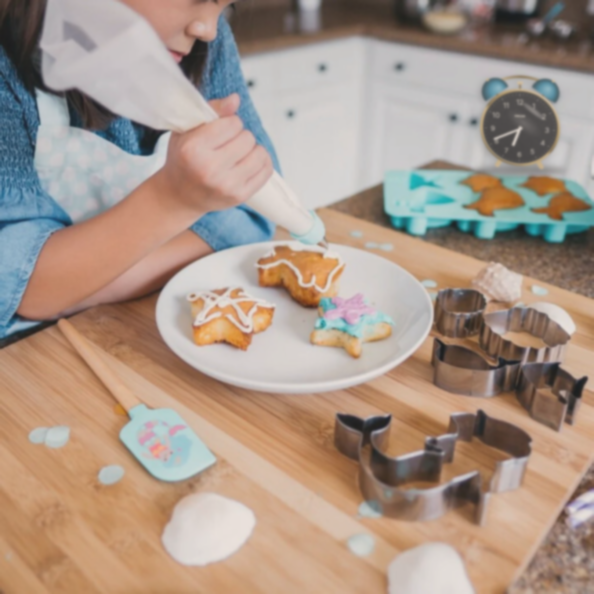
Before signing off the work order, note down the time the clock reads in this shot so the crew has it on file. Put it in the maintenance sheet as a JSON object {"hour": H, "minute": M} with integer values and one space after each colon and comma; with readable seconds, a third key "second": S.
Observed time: {"hour": 6, "minute": 41}
